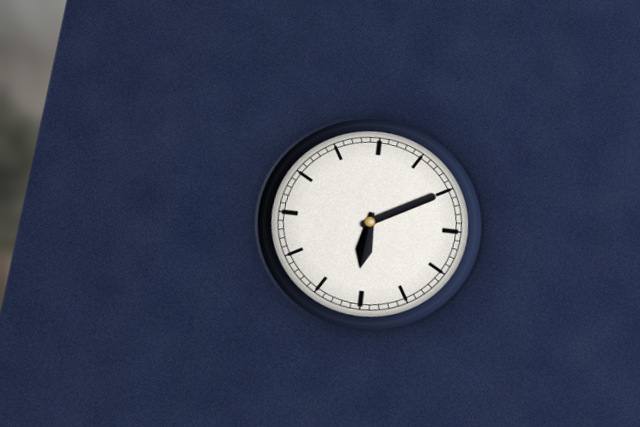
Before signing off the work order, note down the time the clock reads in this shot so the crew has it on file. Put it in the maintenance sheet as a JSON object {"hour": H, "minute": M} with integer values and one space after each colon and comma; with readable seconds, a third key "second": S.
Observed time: {"hour": 6, "minute": 10}
